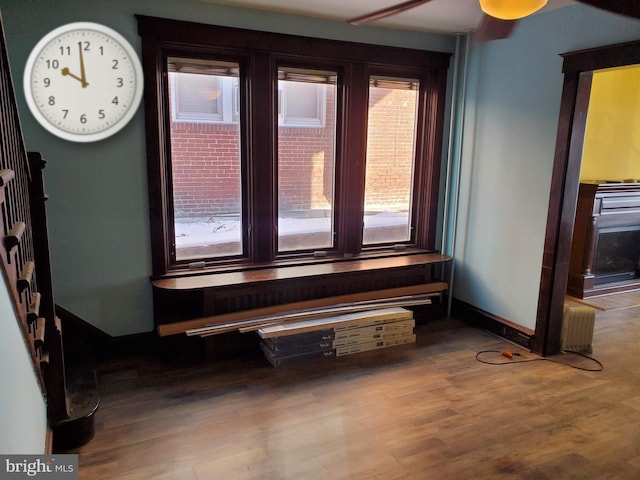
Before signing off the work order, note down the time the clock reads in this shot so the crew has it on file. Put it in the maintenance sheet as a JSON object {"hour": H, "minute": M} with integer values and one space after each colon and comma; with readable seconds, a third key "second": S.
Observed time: {"hour": 9, "minute": 59}
